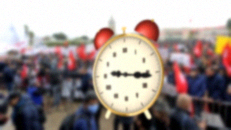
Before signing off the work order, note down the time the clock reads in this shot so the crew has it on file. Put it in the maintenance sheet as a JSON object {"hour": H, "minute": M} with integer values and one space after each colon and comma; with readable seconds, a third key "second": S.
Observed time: {"hour": 9, "minute": 16}
